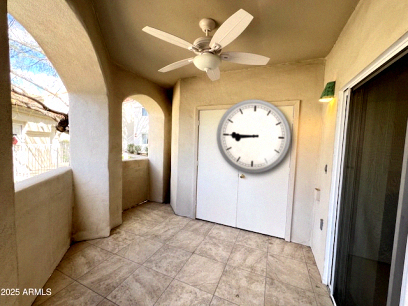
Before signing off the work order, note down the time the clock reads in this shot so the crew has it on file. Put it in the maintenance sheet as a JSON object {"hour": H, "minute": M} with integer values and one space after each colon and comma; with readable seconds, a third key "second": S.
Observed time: {"hour": 8, "minute": 45}
